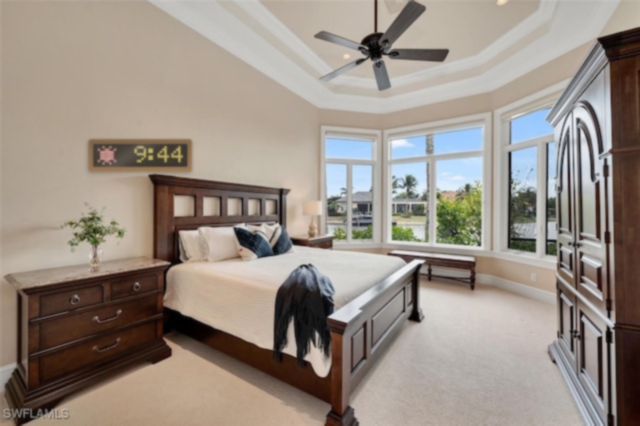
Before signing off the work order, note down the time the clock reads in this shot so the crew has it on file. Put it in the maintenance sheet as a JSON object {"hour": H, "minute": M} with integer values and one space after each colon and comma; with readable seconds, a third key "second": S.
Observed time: {"hour": 9, "minute": 44}
